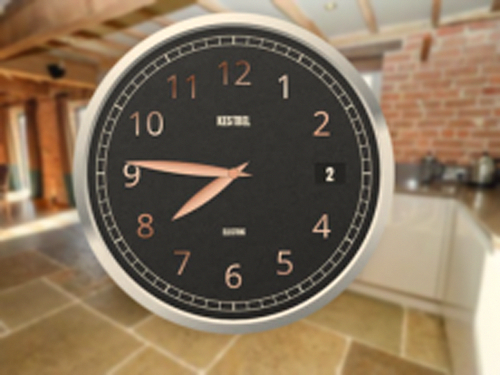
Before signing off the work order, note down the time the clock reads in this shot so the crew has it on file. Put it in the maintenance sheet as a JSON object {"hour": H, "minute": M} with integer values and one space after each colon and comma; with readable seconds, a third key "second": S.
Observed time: {"hour": 7, "minute": 46}
